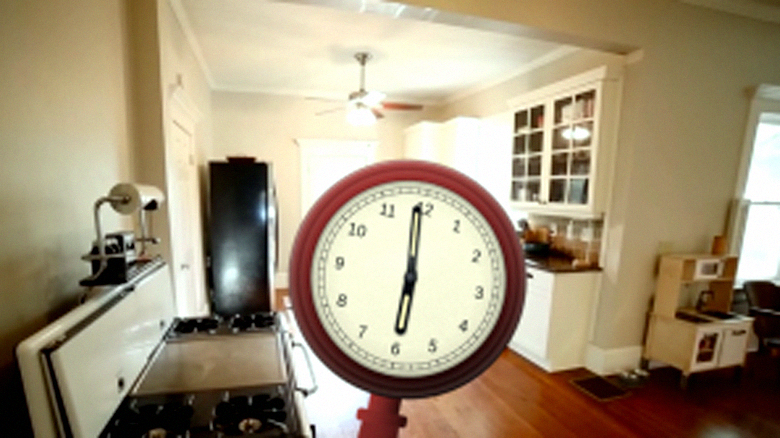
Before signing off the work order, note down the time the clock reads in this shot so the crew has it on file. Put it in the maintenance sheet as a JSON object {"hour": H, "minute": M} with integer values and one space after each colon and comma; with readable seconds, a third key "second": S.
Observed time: {"hour": 5, "minute": 59}
